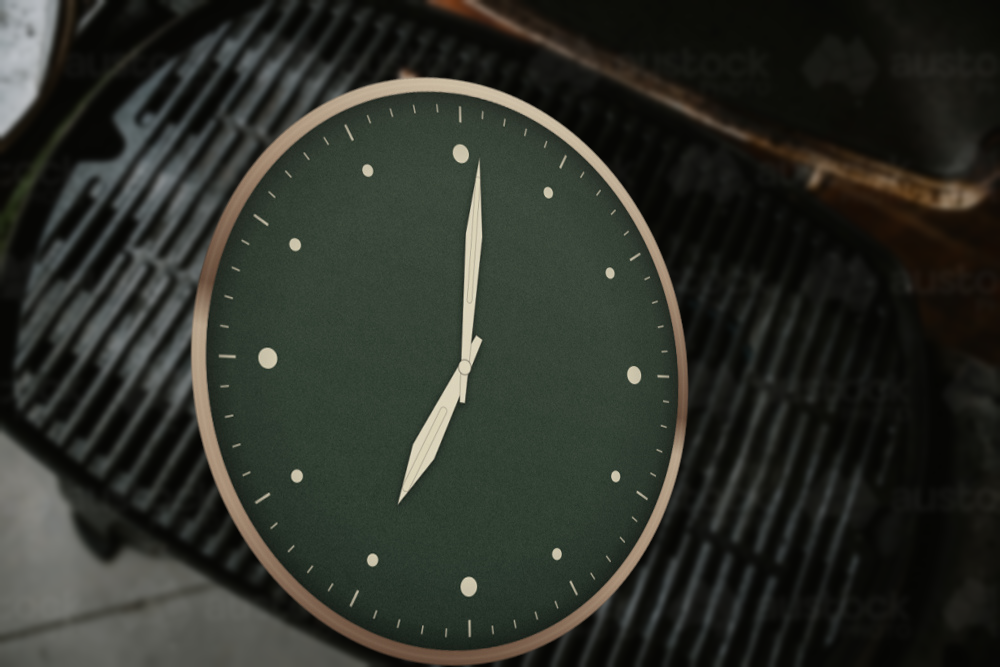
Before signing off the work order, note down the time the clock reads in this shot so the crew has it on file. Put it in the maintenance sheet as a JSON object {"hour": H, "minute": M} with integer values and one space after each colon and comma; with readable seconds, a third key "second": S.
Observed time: {"hour": 7, "minute": 1}
